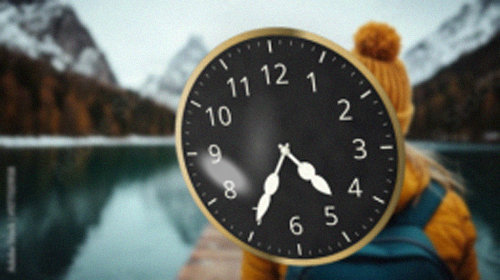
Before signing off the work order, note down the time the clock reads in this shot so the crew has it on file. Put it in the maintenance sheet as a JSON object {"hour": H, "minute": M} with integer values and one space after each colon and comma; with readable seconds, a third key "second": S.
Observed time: {"hour": 4, "minute": 35}
